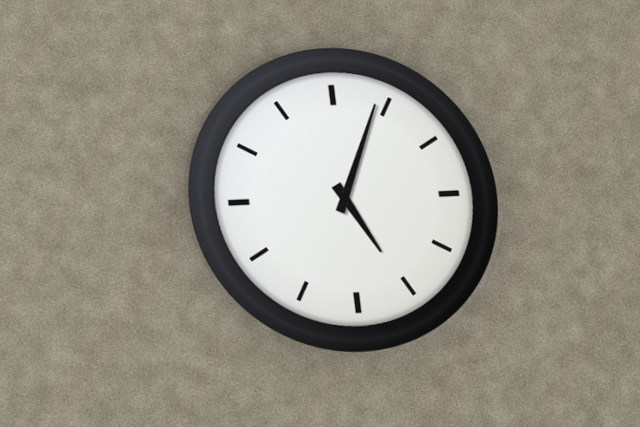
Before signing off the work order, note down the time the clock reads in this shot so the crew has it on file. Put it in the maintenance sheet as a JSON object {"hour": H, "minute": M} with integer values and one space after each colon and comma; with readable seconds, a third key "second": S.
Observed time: {"hour": 5, "minute": 4}
